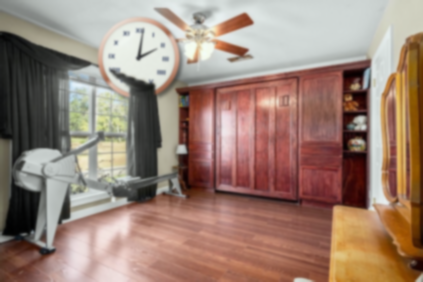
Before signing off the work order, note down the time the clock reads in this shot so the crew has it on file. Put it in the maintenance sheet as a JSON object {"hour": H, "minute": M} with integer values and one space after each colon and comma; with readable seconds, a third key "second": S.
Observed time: {"hour": 2, "minute": 1}
